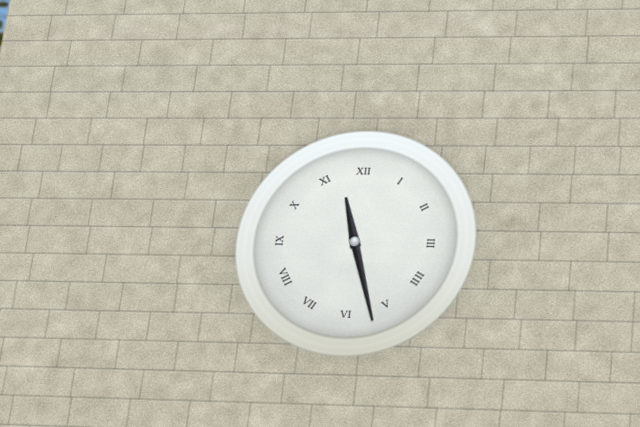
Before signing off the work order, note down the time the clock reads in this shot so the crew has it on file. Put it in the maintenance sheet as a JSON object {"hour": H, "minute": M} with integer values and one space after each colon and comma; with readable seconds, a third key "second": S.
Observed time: {"hour": 11, "minute": 27}
